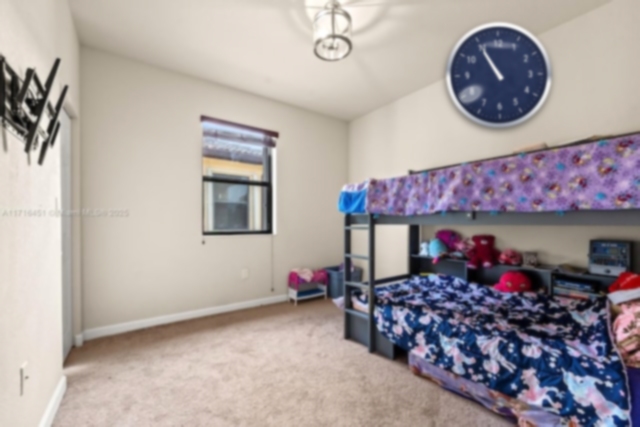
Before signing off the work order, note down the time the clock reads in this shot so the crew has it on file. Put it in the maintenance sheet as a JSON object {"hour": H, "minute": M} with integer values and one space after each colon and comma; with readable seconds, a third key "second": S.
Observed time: {"hour": 10, "minute": 55}
